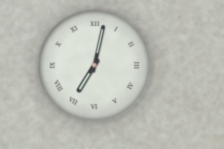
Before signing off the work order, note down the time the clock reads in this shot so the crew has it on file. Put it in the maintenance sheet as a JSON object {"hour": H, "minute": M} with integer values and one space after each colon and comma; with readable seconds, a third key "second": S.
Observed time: {"hour": 7, "minute": 2}
